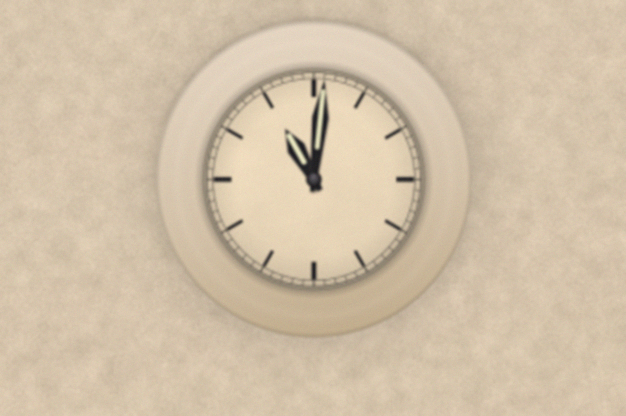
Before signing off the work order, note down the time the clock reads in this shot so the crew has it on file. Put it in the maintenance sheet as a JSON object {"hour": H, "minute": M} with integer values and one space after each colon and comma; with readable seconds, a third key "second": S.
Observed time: {"hour": 11, "minute": 1}
